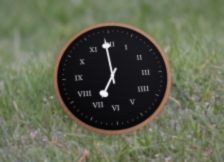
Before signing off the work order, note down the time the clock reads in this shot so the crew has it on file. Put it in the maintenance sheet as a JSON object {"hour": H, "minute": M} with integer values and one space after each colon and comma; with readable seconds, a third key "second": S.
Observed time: {"hour": 6, "minute": 59}
